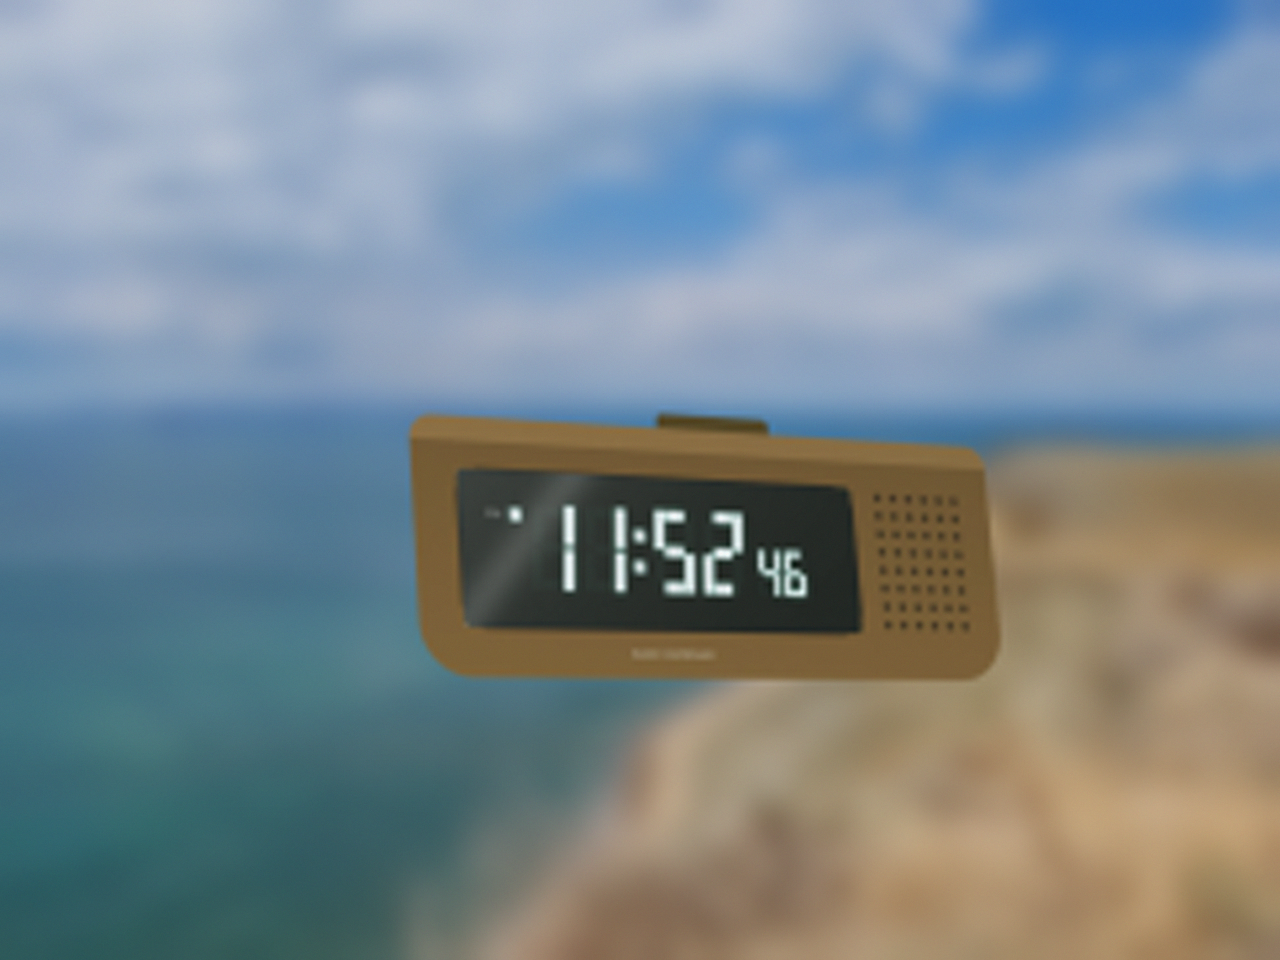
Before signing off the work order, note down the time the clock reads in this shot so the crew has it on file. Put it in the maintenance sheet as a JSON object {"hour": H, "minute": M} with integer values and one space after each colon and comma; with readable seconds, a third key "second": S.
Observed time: {"hour": 11, "minute": 52, "second": 46}
